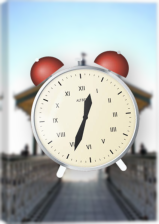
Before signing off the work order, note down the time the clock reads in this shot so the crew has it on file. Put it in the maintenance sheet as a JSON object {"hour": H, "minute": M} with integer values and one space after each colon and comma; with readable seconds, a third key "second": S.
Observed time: {"hour": 12, "minute": 34}
